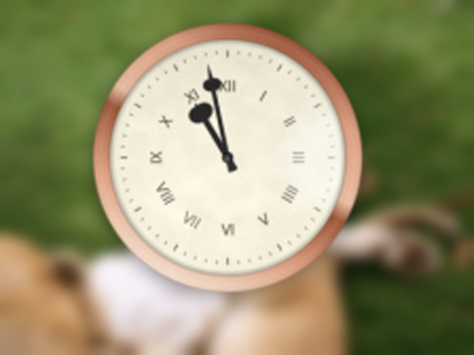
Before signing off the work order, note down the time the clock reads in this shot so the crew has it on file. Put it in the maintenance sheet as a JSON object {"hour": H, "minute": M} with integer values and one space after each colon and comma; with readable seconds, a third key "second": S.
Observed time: {"hour": 10, "minute": 58}
